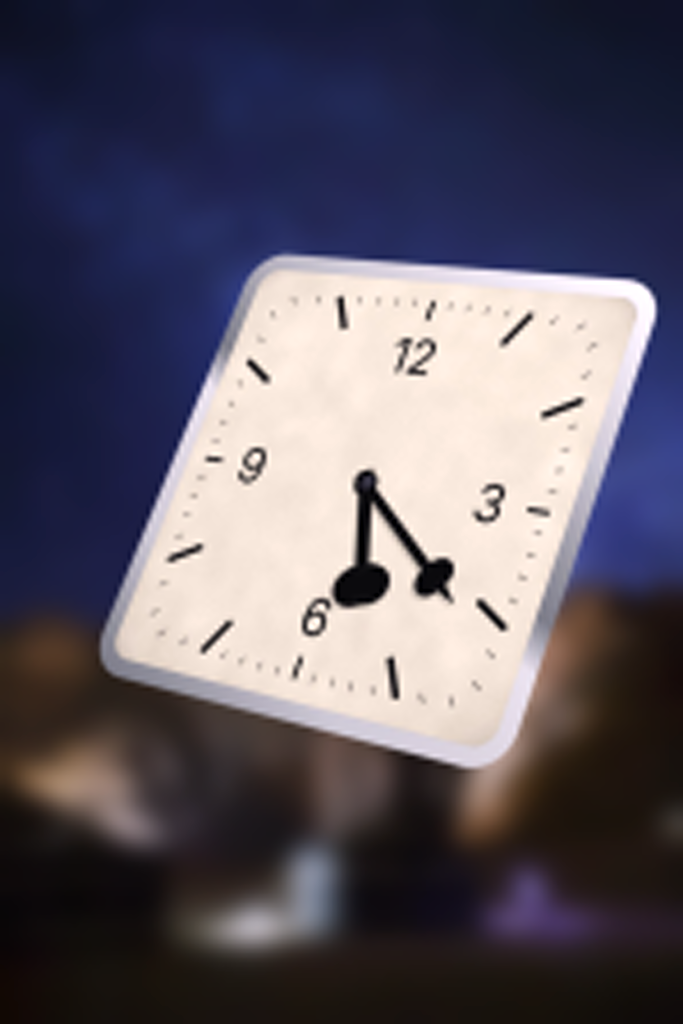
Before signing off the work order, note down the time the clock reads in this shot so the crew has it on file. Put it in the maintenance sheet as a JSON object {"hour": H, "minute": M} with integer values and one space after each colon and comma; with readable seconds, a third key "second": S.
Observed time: {"hour": 5, "minute": 21}
